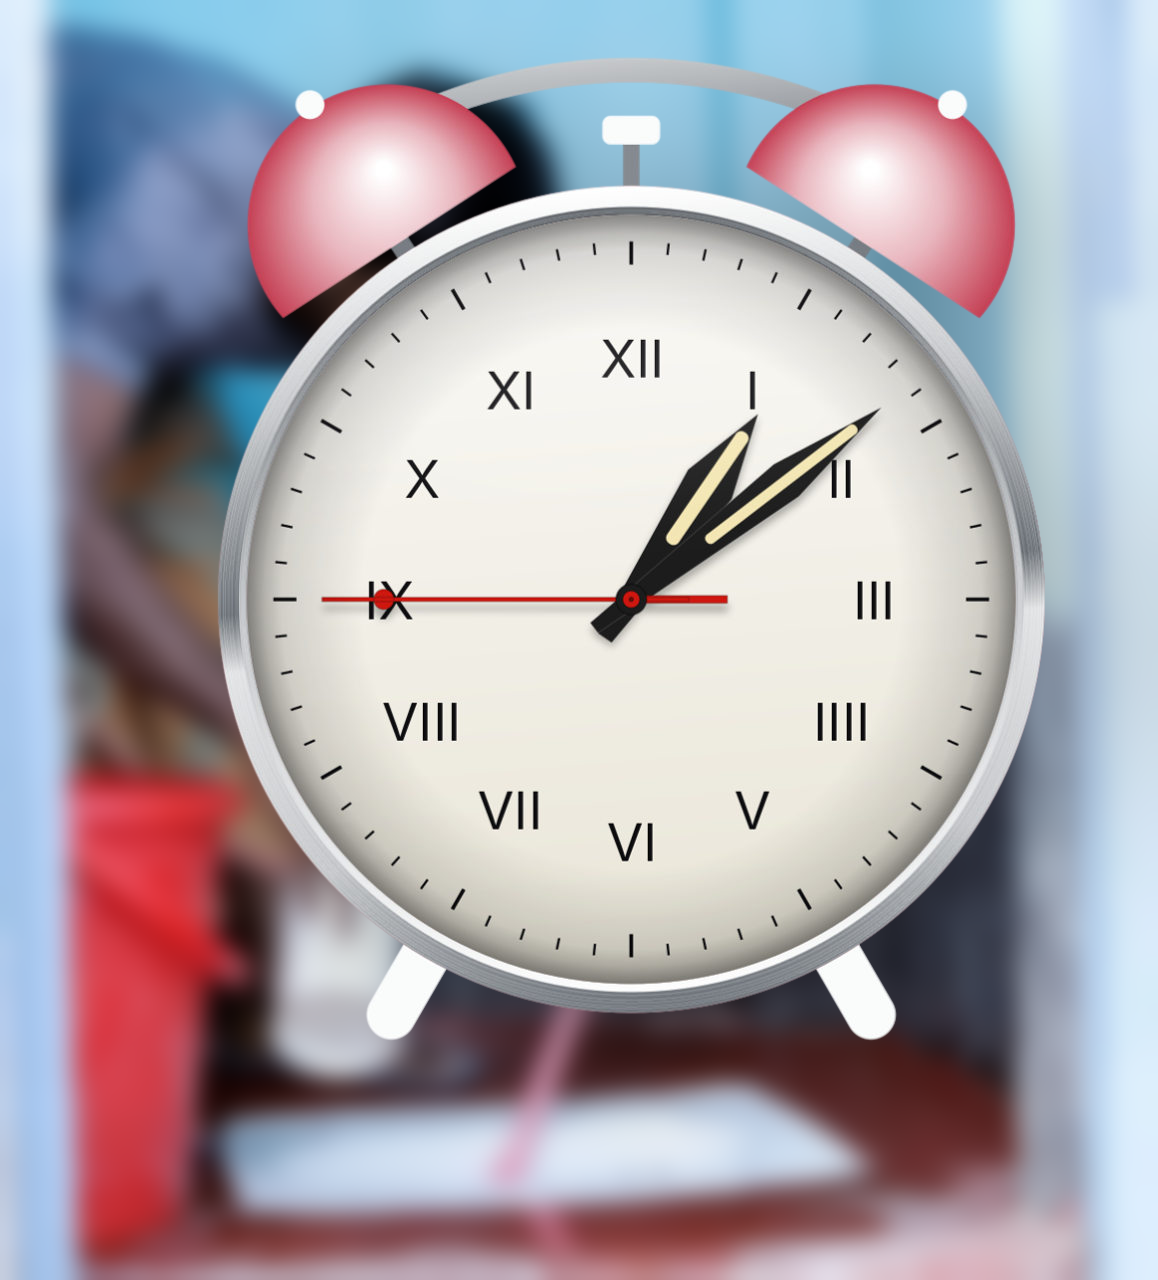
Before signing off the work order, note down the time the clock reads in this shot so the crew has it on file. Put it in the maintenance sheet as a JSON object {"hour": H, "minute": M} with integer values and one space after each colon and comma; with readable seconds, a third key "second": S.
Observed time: {"hour": 1, "minute": 8, "second": 45}
